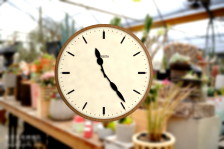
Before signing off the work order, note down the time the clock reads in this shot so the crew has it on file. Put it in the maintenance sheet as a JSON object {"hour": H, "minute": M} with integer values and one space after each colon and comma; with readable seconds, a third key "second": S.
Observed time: {"hour": 11, "minute": 24}
